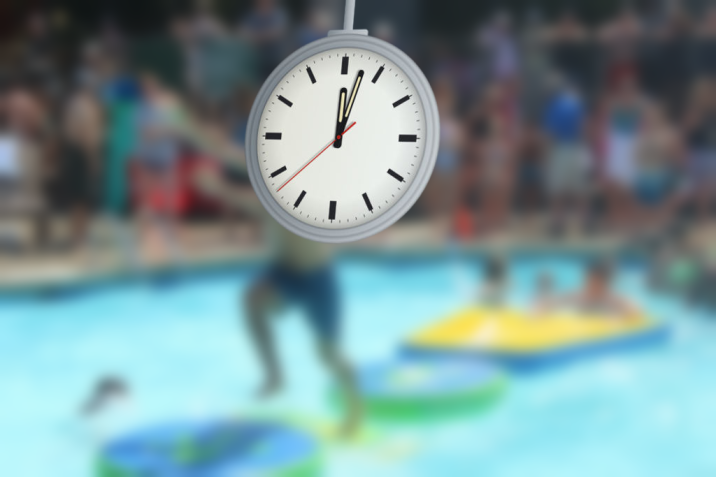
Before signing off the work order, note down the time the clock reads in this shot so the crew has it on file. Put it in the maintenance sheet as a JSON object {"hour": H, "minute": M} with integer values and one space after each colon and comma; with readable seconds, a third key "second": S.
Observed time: {"hour": 12, "minute": 2, "second": 38}
